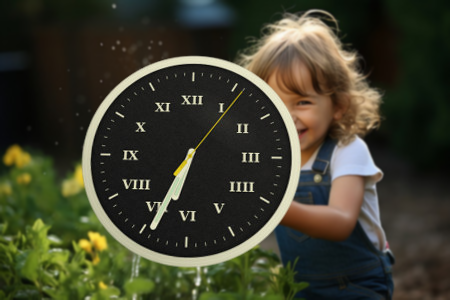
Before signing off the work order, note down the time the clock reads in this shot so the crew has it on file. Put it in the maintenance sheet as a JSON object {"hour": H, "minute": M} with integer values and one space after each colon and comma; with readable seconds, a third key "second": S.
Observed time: {"hour": 6, "minute": 34, "second": 6}
